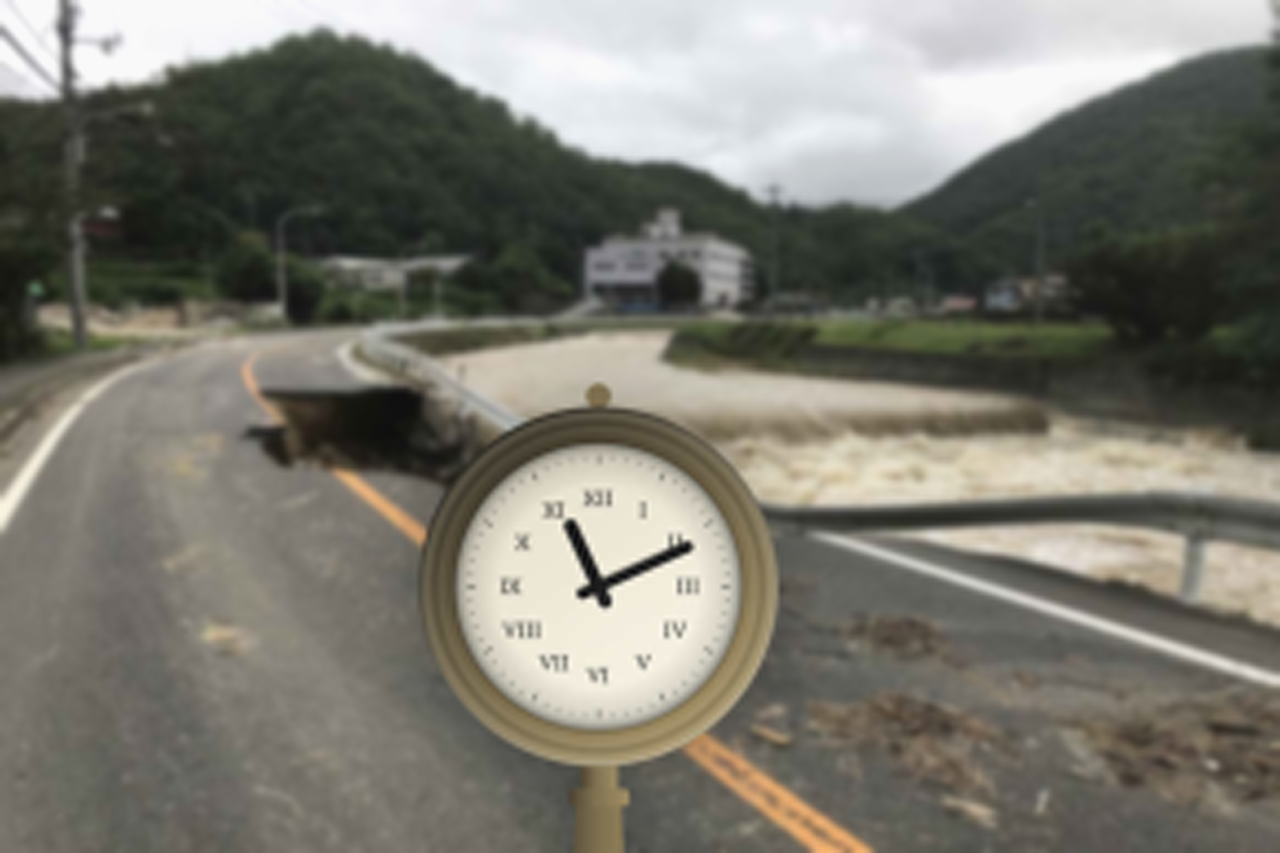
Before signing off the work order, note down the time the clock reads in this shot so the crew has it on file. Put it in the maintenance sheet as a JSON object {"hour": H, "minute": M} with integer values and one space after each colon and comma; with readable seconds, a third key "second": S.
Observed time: {"hour": 11, "minute": 11}
